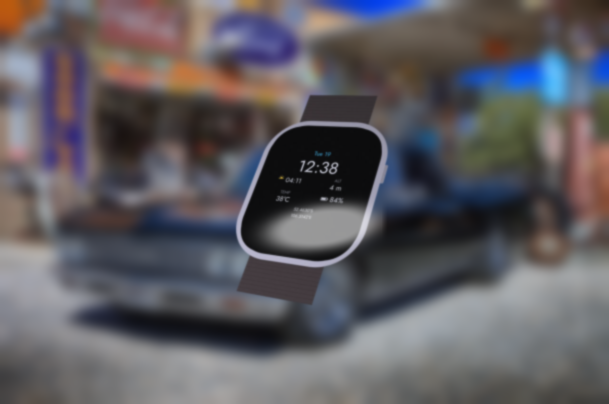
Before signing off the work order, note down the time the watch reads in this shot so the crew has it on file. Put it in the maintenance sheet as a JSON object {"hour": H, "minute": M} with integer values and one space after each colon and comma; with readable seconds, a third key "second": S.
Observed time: {"hour": 12, "minute": 38}
